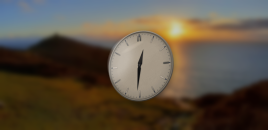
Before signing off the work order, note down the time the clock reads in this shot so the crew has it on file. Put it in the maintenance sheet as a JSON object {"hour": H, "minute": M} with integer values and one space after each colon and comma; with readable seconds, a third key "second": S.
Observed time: {"hour": 12, "minute": 31}
